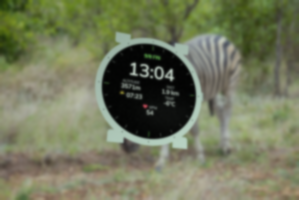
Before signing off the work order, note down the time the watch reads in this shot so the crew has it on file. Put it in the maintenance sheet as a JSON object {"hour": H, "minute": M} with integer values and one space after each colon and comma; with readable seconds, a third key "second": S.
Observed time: {"hour": 13, "minute": 4}
